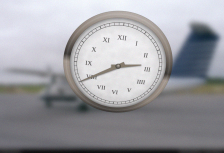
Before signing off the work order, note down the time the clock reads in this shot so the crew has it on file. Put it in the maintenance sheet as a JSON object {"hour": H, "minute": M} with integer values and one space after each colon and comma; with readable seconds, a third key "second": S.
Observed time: {"hour": 2, "minute": 40}
